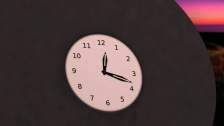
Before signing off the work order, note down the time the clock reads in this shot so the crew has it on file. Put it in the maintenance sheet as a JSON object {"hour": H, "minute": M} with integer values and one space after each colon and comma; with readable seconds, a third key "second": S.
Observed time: {"hour": 12, "minute": 18}
